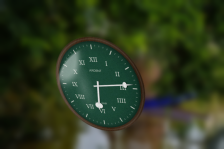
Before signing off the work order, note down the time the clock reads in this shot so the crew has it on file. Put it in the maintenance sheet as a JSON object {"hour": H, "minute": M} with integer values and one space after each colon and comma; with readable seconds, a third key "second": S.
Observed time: {"hour": 6, "minute": 14}
